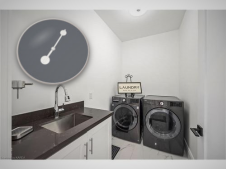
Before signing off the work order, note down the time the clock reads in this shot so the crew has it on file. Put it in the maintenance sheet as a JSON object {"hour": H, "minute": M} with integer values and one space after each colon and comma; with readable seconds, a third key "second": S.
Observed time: {"hour": 7, "minute": 5}
